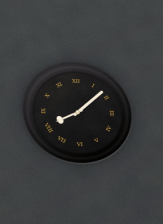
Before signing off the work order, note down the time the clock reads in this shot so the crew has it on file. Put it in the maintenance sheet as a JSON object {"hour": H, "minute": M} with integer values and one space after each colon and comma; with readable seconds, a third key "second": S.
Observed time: {"hour": 8, "minute": 8}
